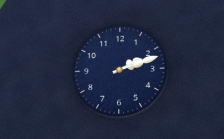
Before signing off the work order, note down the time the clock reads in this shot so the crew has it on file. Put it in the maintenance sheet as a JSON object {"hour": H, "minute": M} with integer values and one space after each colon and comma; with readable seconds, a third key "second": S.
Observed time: {"hour": 2, "minute": 12}
